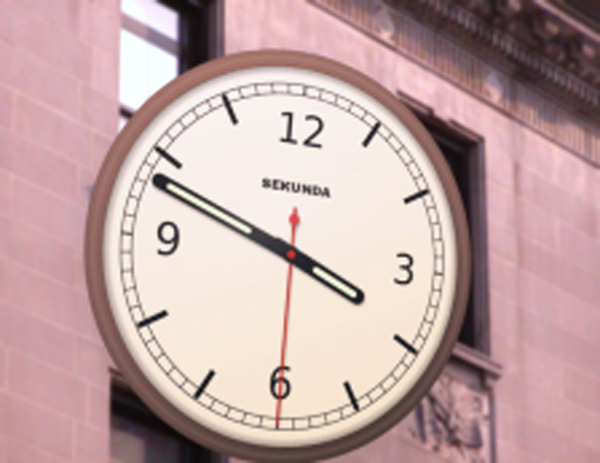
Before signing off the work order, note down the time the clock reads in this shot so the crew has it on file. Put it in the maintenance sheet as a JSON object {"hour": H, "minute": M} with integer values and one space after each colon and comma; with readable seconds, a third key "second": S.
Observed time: {"hour": 3, "minute": 48, "second": 30}
